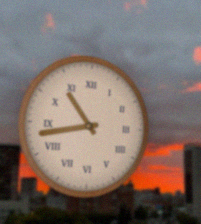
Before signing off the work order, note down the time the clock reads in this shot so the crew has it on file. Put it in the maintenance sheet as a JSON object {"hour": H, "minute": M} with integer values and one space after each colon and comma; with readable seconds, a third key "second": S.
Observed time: {"hour": 10, "minute": 43}
